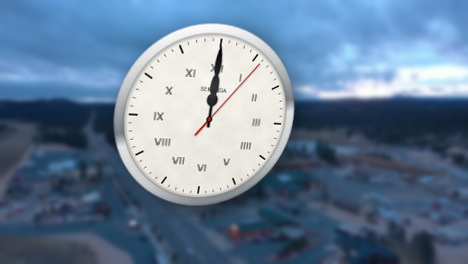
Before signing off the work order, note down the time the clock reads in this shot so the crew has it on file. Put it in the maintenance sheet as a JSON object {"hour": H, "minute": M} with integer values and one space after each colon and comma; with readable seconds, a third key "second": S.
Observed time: {"hour": 12, "minute": 0, "second": 6}
